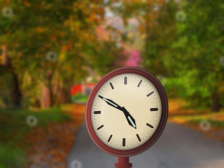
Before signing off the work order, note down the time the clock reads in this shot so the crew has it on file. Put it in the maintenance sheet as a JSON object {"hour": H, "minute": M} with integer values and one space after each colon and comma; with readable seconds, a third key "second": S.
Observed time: {"hour": 4, "minute": 50}
